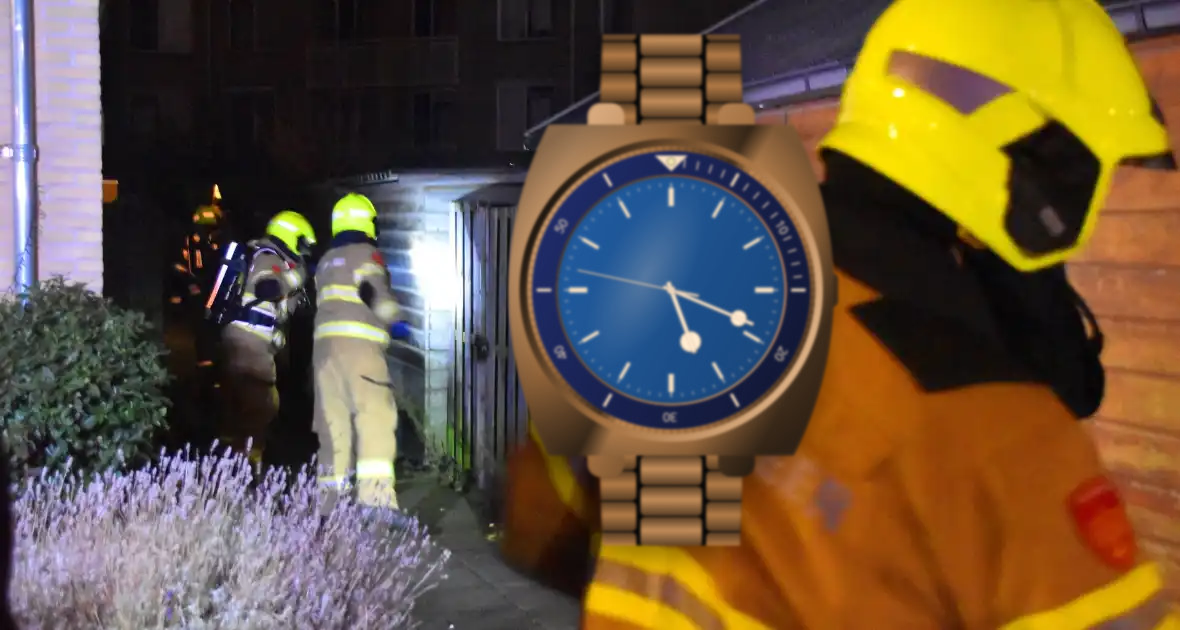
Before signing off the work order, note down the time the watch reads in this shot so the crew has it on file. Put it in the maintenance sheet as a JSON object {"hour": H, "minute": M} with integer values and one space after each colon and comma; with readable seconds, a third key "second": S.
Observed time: {"hour": 5, "minute": 18, "second": 47}
